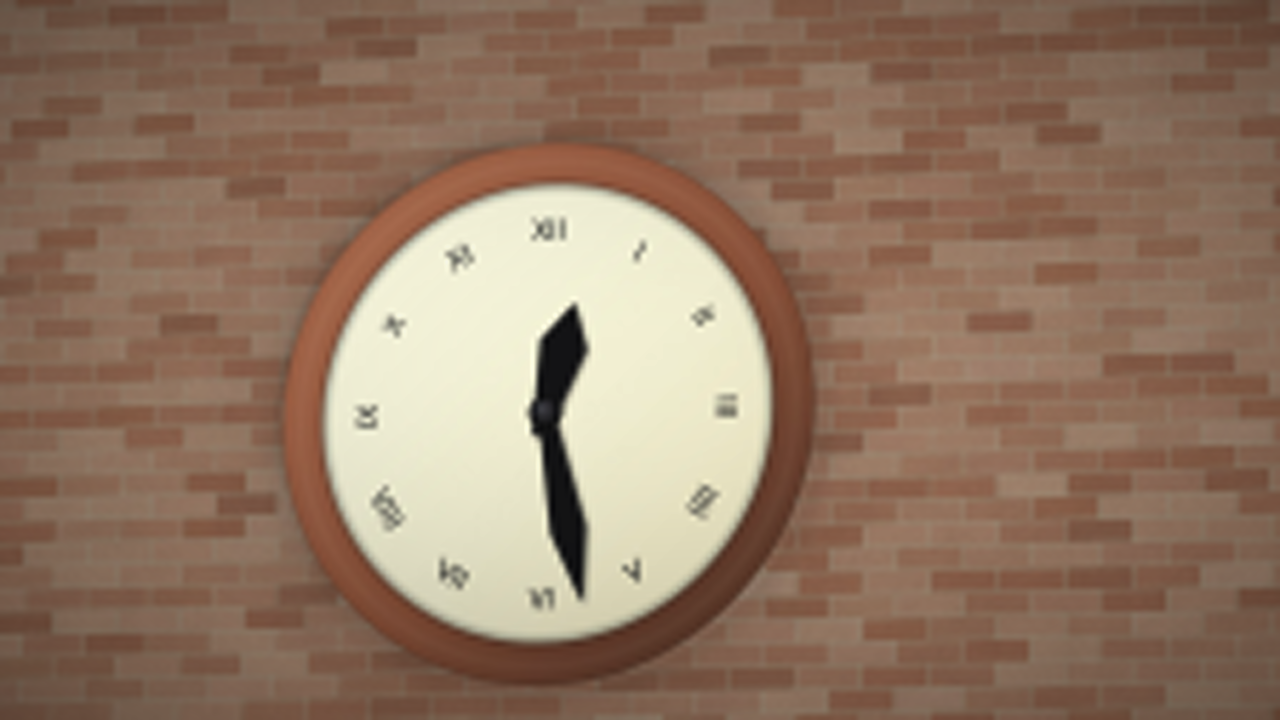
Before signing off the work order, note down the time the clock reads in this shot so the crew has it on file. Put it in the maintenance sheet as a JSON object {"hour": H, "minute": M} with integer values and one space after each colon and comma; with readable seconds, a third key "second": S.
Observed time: {"hour": 12, "minute": 28}
